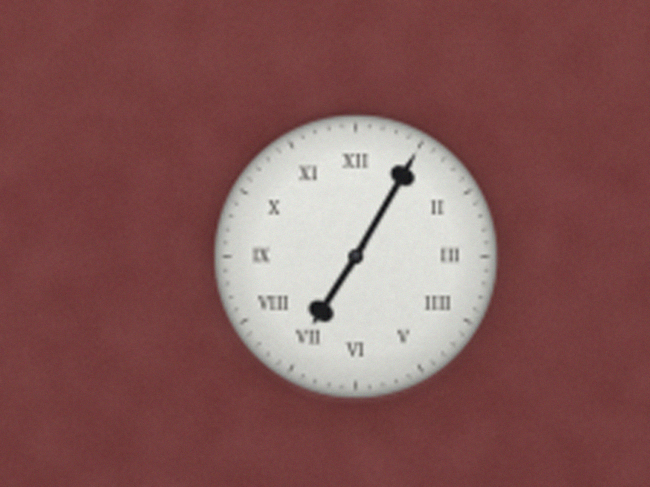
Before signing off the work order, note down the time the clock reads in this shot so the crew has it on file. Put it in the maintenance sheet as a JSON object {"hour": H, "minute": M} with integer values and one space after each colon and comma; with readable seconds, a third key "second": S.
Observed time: {"hour": 7, "minute": 5}
